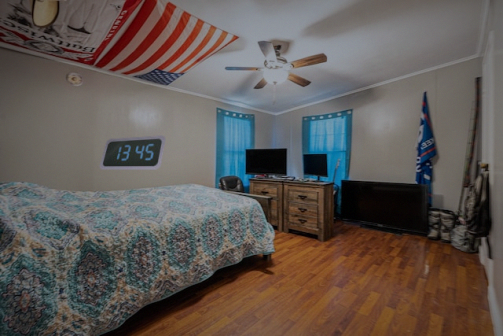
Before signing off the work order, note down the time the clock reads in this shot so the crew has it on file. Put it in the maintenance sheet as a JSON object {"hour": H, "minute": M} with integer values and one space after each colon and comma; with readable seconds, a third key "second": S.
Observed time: {"hour": 13, "minute": 45}
